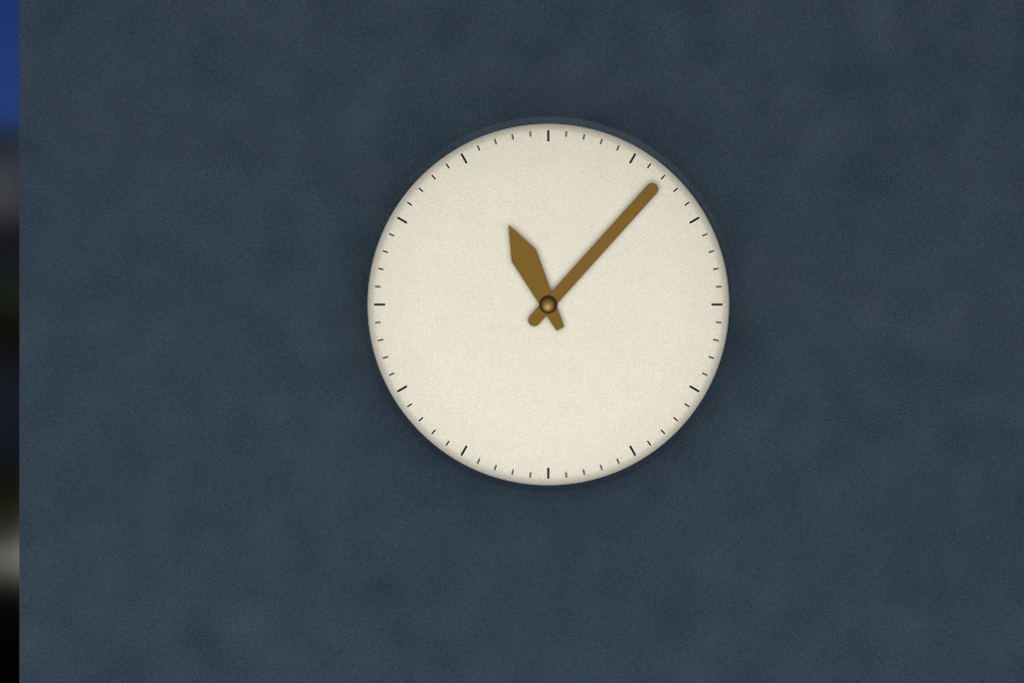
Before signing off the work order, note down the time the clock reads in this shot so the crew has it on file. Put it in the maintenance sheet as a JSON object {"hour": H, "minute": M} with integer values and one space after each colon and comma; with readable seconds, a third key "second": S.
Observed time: {"hour": 11, "minute": 7}
